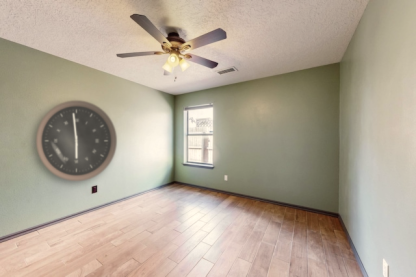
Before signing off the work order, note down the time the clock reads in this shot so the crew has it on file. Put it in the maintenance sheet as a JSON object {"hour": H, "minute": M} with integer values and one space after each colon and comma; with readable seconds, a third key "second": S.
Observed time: {"hour": 5, "minute": 59}
